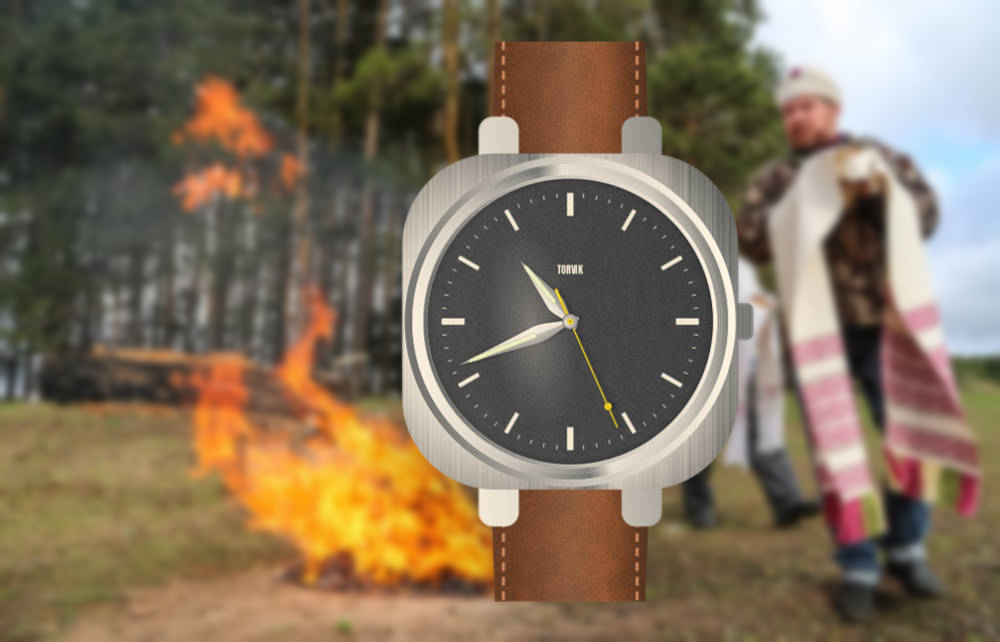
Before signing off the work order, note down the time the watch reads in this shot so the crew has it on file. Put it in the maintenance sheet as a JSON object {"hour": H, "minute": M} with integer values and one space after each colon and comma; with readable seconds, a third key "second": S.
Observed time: {"hour": 10, "minute": 41, "second": 26}
